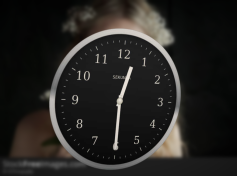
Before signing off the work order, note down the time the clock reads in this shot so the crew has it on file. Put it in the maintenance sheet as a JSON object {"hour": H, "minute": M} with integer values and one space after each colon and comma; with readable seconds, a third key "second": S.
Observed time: {"hour": 12, "minute": 30}
